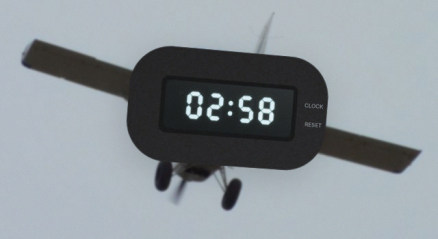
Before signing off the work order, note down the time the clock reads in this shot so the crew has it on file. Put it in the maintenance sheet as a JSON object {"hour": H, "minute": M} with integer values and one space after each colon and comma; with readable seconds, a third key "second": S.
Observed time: {"hour": 2, "minute": 58}
